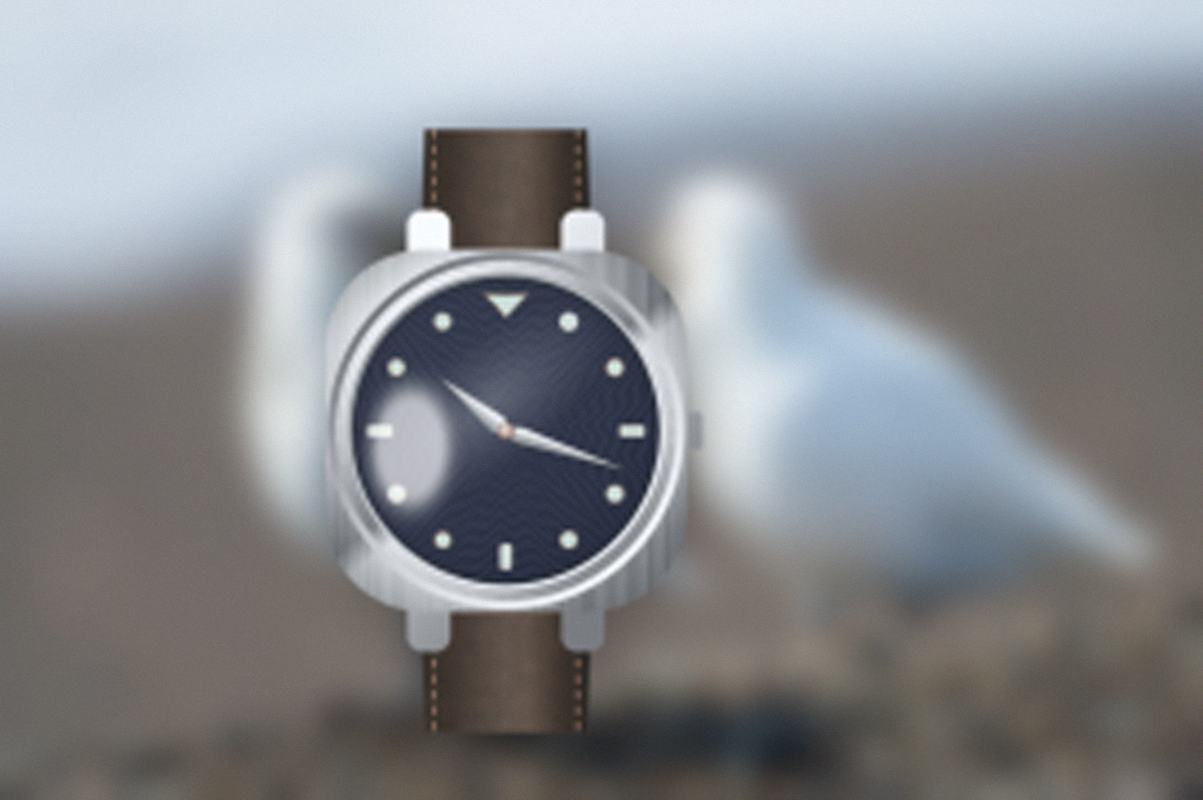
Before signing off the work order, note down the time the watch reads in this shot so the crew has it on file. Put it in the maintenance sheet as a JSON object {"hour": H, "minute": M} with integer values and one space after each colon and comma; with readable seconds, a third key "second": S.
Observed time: {"hour": 10, "minute": 18}
